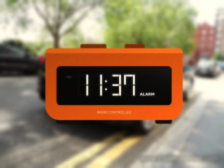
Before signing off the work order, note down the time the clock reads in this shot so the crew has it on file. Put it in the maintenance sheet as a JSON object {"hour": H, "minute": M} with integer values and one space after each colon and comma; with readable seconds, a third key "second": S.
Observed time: {"hour": 11, "minute": 37}
